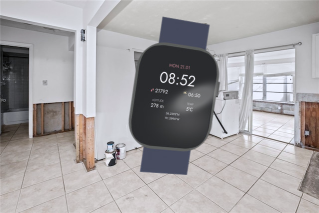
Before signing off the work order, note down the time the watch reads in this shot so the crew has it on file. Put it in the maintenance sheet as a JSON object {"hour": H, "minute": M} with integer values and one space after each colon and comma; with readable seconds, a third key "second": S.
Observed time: {"hour": 8, "minute": 52}
